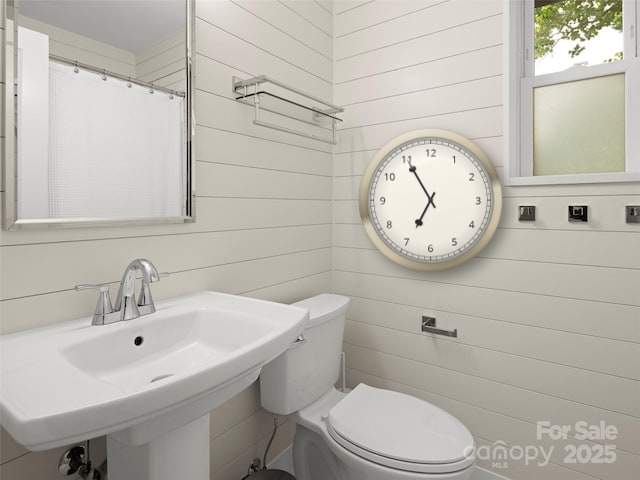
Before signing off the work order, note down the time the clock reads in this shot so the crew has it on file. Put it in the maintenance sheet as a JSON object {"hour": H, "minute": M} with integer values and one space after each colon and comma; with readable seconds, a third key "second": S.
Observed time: {"hour": 6, "minute": 55}
